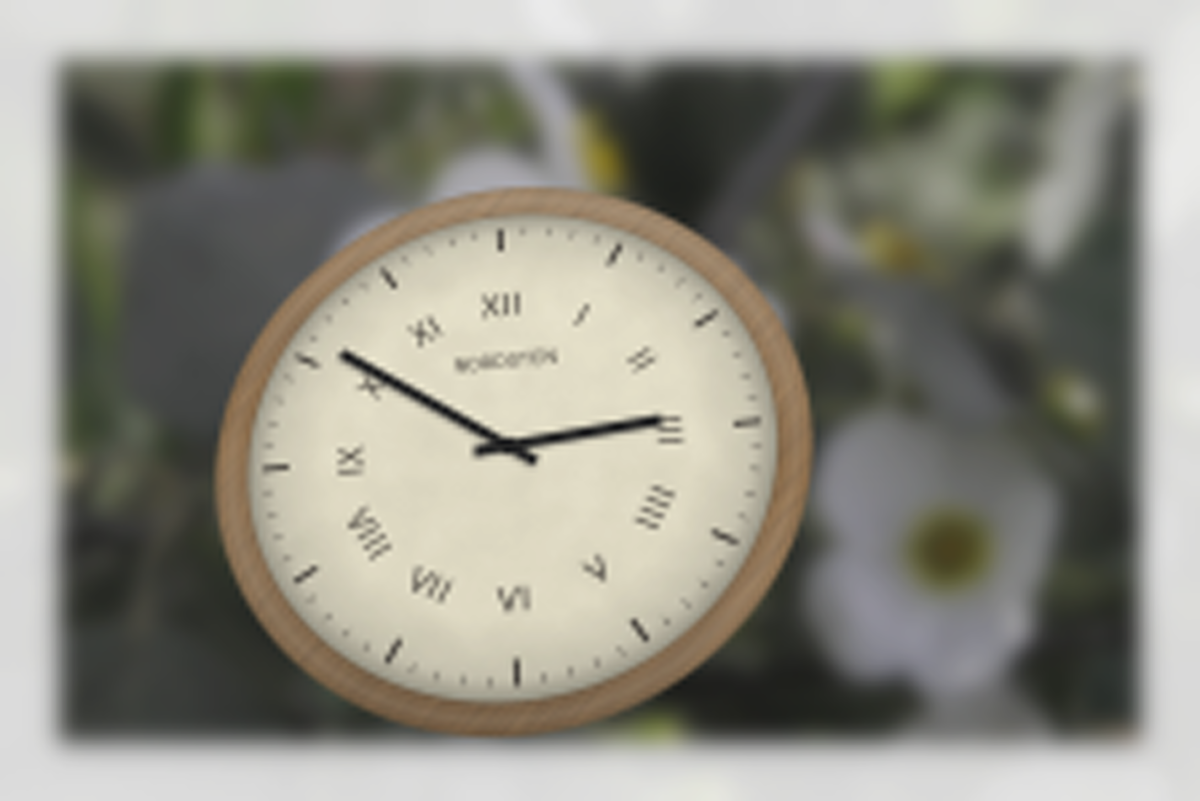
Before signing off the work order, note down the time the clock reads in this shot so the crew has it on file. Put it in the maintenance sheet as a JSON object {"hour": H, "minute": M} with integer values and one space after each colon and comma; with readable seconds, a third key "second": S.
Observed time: {"hour": 2, "minute": 51}
